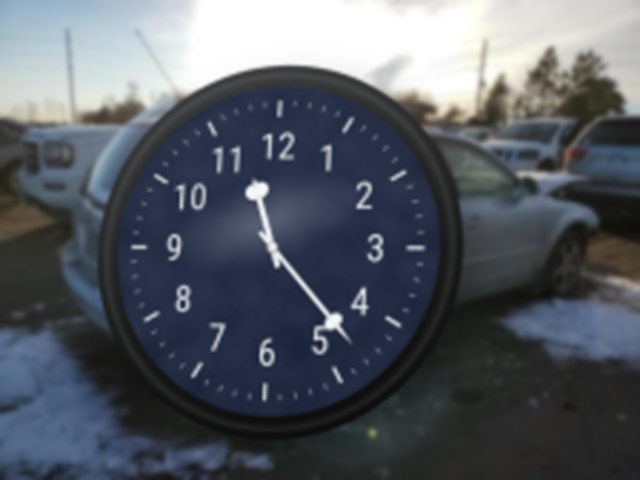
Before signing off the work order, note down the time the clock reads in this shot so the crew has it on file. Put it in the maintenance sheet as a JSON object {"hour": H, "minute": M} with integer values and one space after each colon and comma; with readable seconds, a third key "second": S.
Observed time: {"hour": 11, "minute": 23}
